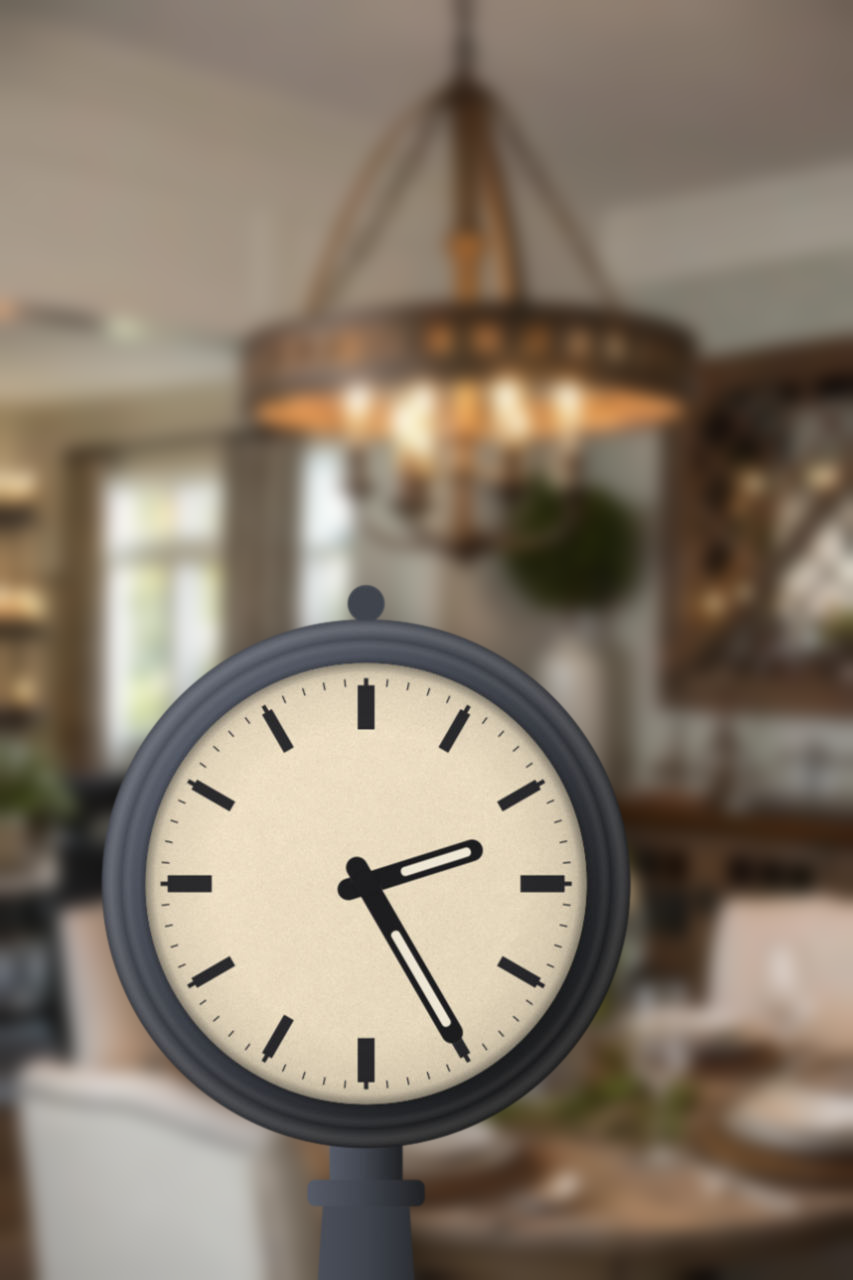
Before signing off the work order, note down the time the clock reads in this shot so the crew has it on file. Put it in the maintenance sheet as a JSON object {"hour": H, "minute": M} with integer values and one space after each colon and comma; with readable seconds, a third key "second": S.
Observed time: {"hour": 2, "minute": 25}
